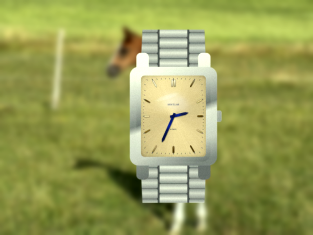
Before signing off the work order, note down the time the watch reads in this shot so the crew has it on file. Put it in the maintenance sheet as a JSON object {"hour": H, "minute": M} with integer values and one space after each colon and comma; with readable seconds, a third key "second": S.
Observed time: {"hour": 2, "minute": 34}
